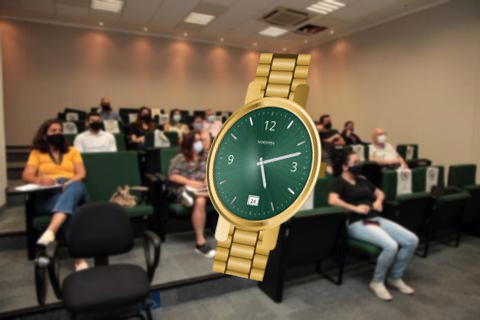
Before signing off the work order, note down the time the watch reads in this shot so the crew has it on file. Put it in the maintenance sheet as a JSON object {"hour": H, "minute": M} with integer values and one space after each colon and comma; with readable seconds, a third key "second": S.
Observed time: {"hour": 5, "minute": 12}
